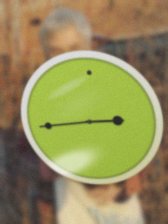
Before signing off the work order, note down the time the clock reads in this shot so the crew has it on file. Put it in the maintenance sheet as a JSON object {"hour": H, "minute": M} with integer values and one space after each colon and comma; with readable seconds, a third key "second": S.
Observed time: {"hour": 2, "minute": 43}
